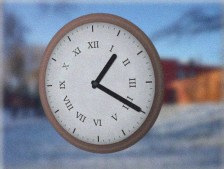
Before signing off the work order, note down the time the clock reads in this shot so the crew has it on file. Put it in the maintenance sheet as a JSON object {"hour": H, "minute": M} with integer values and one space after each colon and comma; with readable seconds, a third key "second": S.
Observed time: {"hour": 1, "minute": 20}
